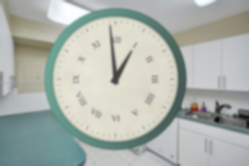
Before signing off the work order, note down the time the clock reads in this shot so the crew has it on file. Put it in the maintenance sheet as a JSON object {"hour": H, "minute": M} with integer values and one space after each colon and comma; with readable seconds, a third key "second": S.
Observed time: {"hour": 12, "minute": 59}
